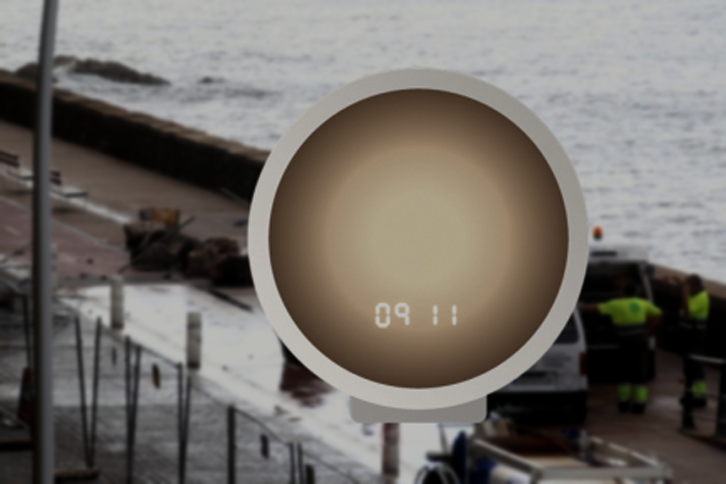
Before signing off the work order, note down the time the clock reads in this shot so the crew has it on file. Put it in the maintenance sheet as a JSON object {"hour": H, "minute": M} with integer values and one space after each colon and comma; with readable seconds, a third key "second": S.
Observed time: {"hour": 9, "minute": 11}
